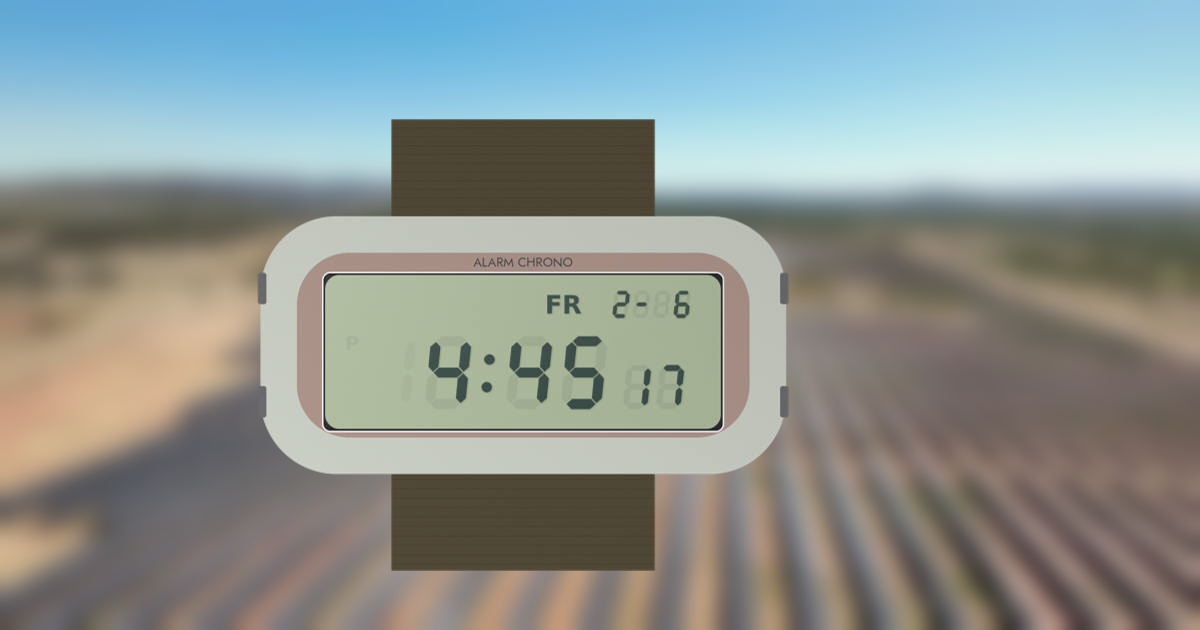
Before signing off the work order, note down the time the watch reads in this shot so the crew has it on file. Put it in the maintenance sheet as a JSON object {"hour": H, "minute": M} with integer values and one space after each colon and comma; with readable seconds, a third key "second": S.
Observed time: {"hour": 4, "minute": 45, "second": 17}
